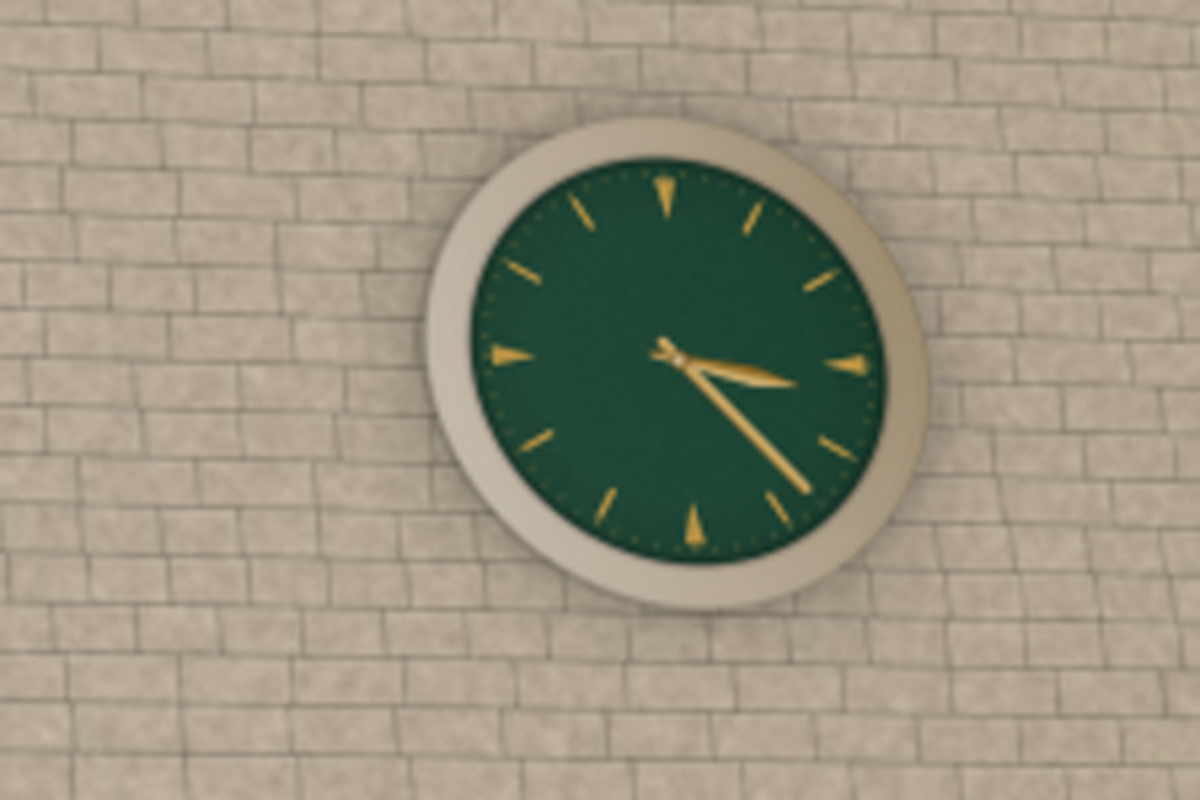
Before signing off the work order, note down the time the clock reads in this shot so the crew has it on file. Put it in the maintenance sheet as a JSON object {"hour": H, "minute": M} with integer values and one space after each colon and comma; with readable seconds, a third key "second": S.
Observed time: {"hour": 3, "minute": 23}
